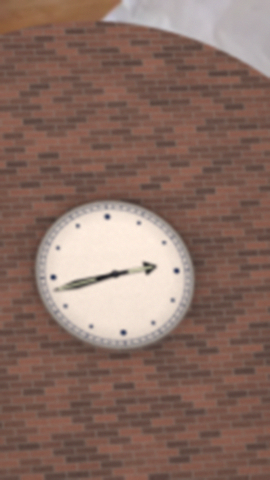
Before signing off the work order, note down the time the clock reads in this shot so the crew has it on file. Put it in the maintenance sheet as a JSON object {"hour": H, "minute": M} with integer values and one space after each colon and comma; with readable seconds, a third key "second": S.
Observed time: {"hour": 2, "minute": 43}
